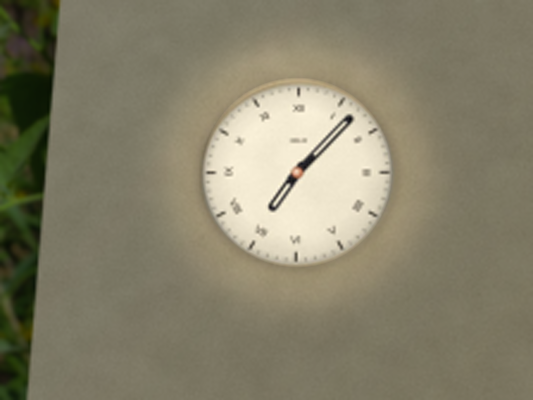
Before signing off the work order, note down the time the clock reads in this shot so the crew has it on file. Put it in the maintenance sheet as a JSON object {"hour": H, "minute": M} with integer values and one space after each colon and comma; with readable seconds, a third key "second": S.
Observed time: {"hour": 7, "minute": 7}
